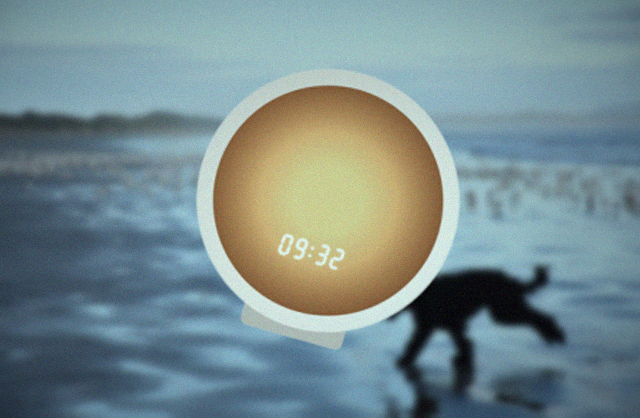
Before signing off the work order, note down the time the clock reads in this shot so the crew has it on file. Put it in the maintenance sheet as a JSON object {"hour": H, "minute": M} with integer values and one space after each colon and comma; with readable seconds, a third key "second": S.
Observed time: {"hour": 9, "minute": 32}
